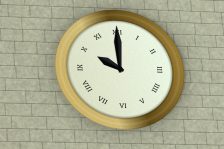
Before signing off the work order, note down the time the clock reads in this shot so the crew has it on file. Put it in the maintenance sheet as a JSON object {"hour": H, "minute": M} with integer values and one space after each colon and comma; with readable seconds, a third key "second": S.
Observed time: {"hour": 10, "minute": 0}
